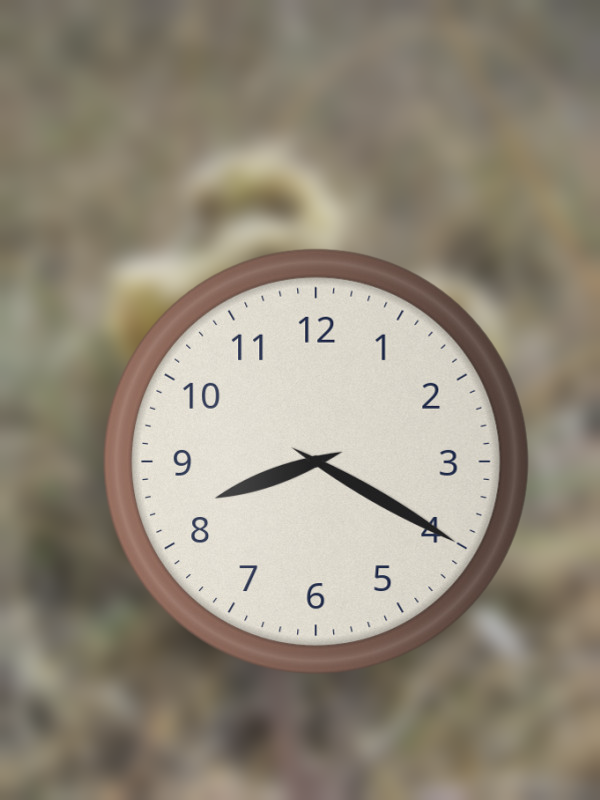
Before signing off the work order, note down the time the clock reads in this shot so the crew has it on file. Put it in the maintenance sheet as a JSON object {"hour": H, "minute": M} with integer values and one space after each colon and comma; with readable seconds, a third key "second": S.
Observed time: {"hour": 8, "minute": 20}
